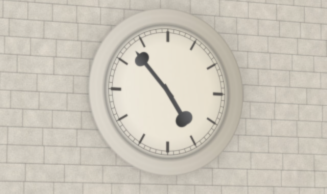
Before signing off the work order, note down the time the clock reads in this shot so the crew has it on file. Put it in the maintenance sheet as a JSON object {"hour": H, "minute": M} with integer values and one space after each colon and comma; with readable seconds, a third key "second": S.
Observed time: {"hour": 4, "minute": 53}
